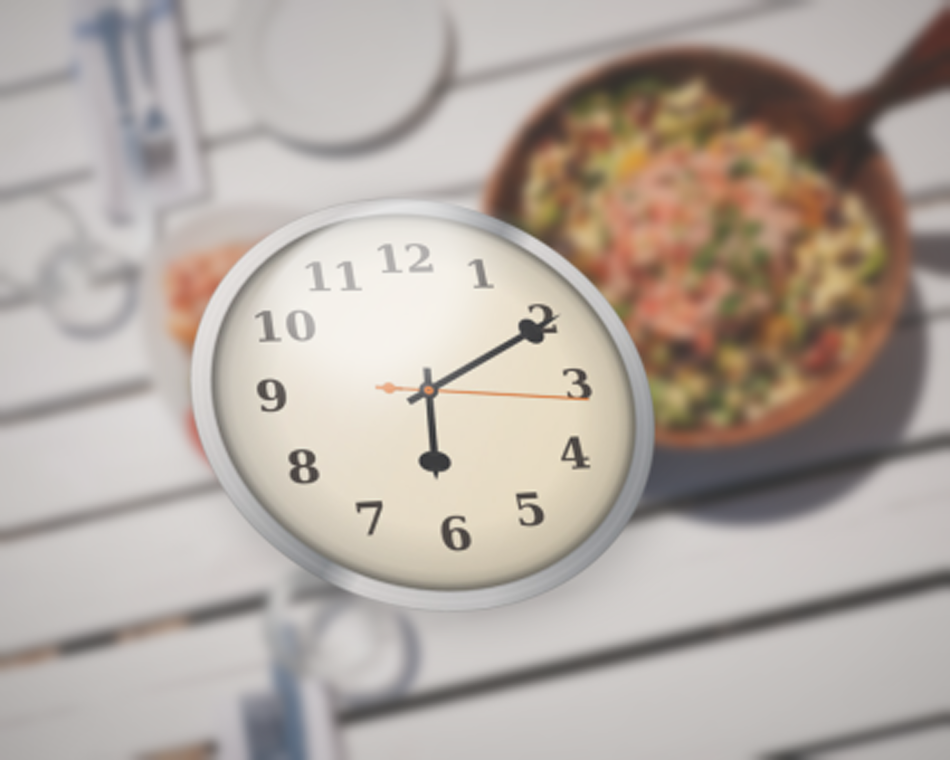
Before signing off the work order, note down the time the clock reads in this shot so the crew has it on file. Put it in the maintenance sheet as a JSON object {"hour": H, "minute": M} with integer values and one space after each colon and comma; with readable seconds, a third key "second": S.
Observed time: {"hour": 6, "minute": 10, "second": 16}
